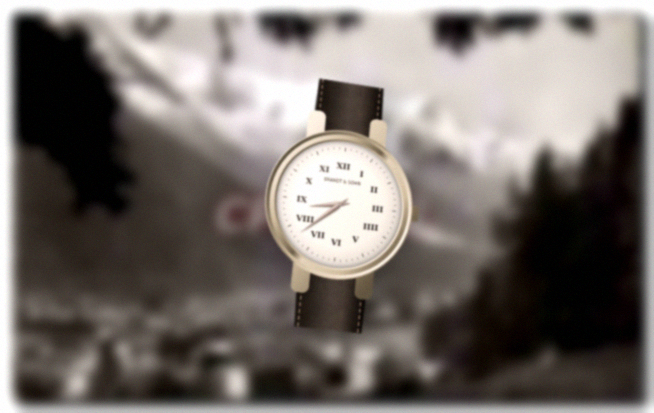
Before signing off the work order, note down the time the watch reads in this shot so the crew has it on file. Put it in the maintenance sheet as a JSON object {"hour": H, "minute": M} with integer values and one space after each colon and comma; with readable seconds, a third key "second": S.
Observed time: {"hour": 8, "minute": 38}
